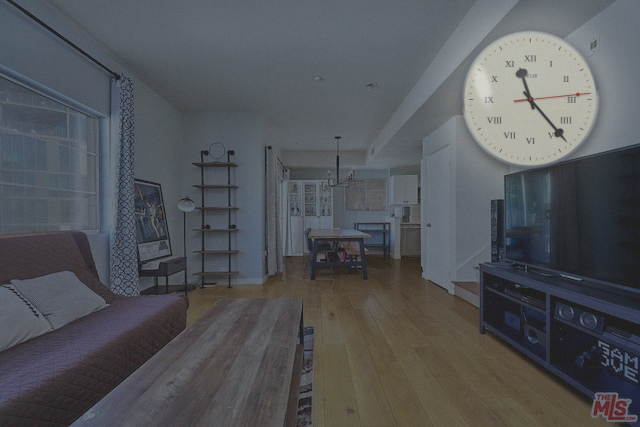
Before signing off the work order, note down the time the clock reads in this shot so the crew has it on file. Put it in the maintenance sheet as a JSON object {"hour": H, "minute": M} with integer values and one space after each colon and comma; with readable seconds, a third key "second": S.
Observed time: {"hour": 11, "minute": 23, "second": 14}
